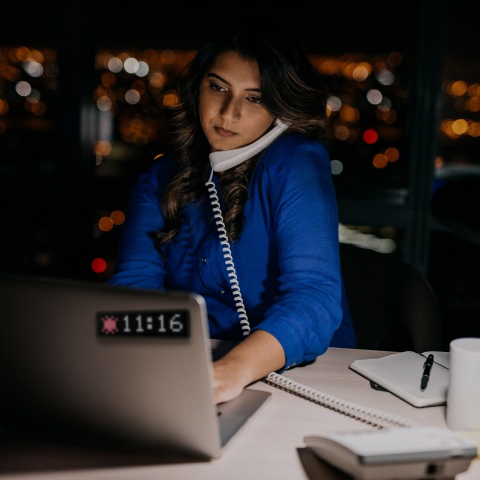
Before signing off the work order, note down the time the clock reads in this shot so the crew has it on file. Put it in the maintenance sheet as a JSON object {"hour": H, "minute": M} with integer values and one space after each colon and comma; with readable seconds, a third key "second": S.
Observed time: {"hour": 11, "minute": 16}
